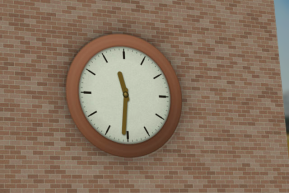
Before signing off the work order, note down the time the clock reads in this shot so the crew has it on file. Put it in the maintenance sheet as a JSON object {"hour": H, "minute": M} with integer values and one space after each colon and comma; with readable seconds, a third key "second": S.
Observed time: {"hour": 11, "minute": 31}
